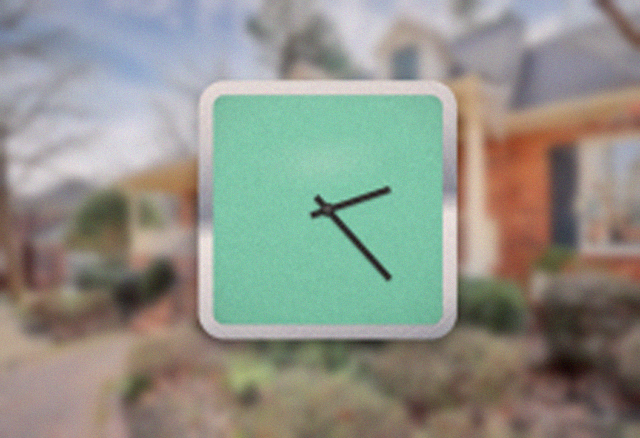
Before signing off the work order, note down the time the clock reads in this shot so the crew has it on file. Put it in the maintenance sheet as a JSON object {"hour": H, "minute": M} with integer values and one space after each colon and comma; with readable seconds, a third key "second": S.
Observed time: {"hour": 2, "minute": 23}
